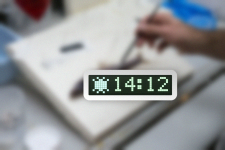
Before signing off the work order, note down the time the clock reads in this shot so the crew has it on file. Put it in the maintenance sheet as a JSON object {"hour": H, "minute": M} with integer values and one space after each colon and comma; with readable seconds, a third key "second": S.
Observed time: {"hour": 14, "minute": 12}
